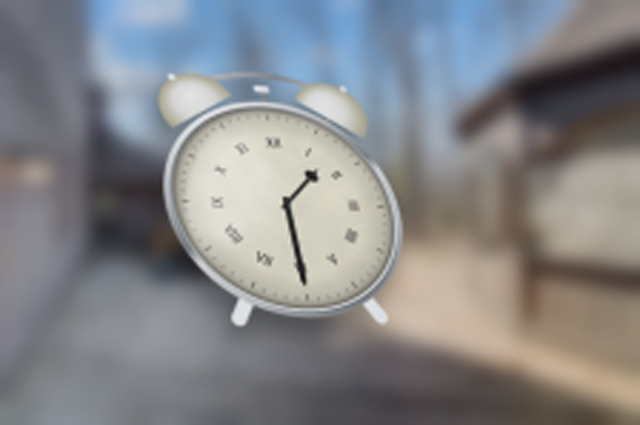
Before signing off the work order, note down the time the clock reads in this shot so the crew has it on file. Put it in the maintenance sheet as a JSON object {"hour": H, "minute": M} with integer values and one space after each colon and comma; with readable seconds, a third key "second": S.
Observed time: {"hour": 1, "minute": 30}
